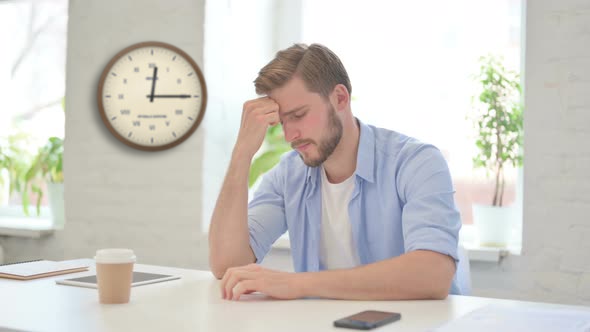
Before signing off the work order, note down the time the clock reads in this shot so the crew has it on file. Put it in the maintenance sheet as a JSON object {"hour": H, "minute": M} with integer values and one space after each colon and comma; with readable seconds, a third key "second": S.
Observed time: {"hour": 12, "minute": 15}
